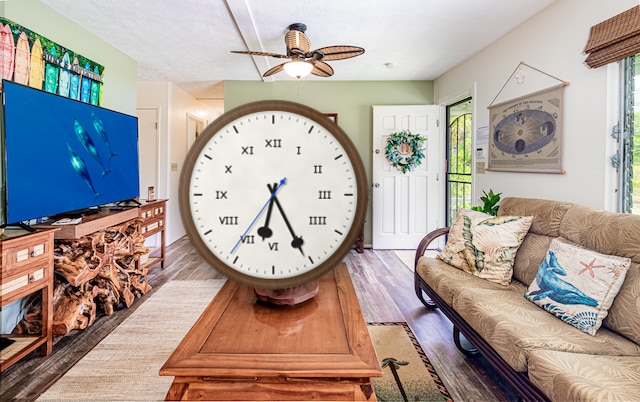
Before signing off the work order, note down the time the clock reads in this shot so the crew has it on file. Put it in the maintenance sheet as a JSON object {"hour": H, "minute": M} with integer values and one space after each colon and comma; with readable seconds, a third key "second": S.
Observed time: {"hour": 6, "minute": 25, "second": 36}
